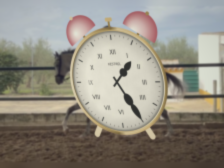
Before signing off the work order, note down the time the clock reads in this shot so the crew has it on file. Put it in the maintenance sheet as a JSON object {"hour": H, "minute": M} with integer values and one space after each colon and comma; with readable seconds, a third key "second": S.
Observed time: {"hour": 1, "minute": 25}
